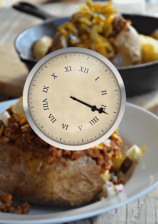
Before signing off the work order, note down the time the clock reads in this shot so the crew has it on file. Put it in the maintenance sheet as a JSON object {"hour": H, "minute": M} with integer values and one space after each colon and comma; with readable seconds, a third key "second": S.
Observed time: {"hour": 3, "minute": 16}
